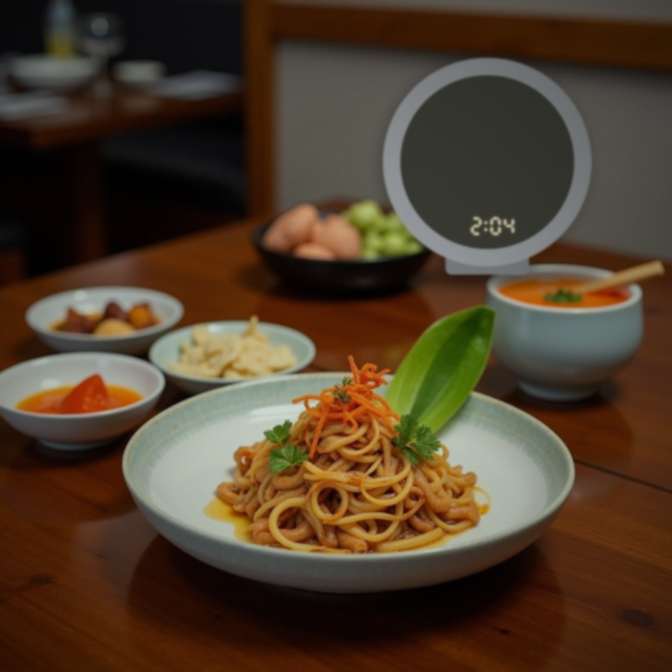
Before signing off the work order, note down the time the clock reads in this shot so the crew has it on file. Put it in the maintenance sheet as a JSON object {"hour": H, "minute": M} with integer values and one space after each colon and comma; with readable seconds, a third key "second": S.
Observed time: {"hour": 2, "minute": 4}
